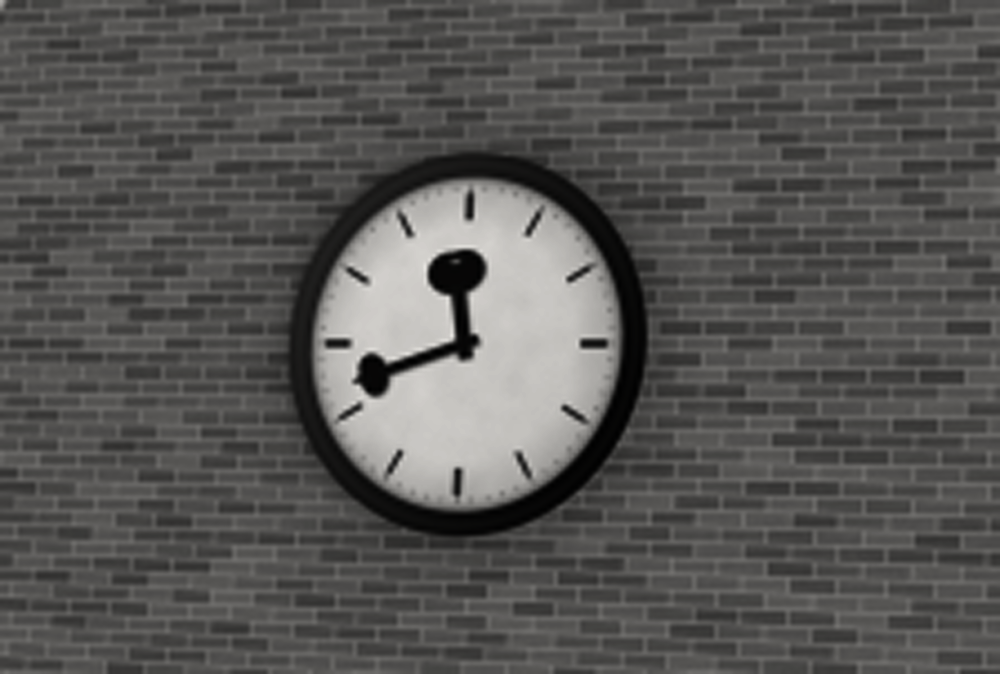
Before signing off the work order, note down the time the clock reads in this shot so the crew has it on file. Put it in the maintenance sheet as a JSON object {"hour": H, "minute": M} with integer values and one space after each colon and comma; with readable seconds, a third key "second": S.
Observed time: {"hour": 11, "minute": 42}
